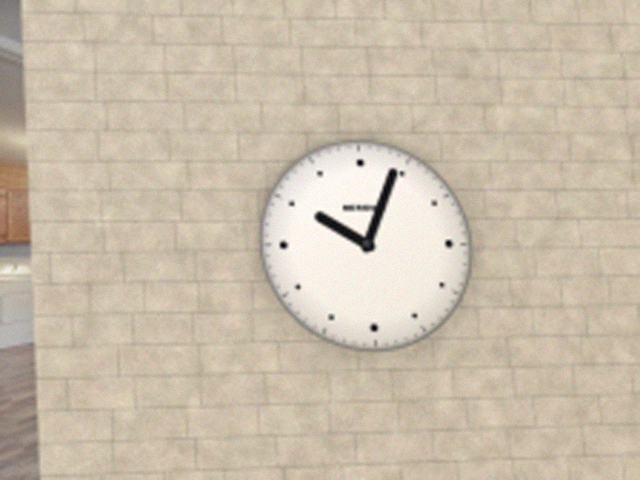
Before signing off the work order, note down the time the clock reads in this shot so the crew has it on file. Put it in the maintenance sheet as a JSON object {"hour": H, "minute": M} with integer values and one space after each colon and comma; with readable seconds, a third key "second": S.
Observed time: {"hour": 10, "minute": 4}
